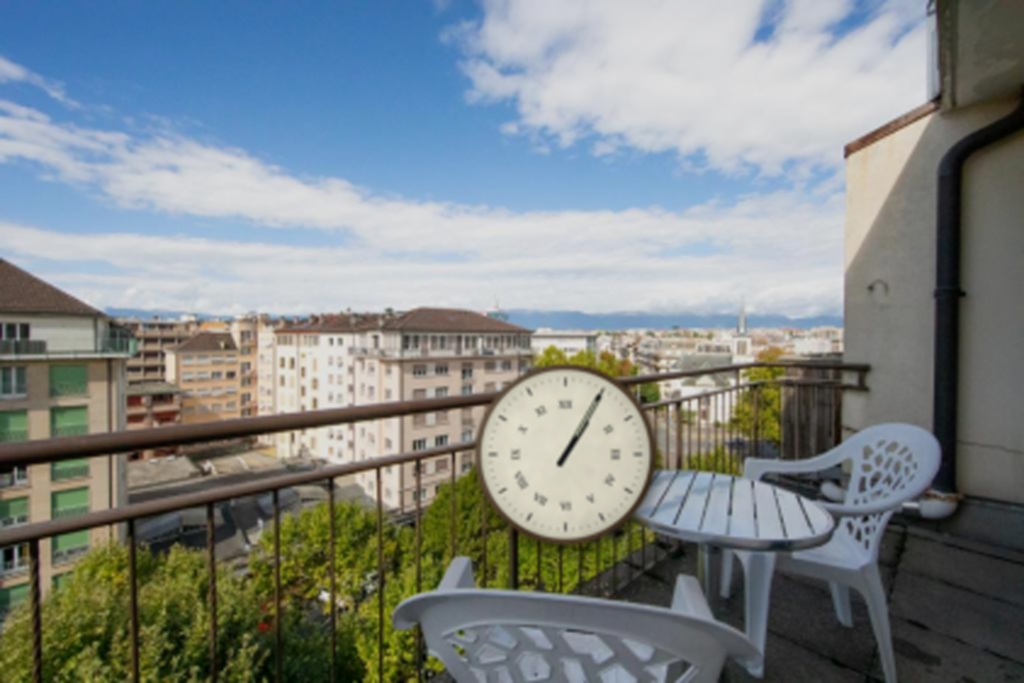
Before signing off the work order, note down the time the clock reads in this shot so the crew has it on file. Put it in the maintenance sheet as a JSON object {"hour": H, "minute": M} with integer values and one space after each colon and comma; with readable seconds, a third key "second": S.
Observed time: {"hour": 1, "minute": 5}
